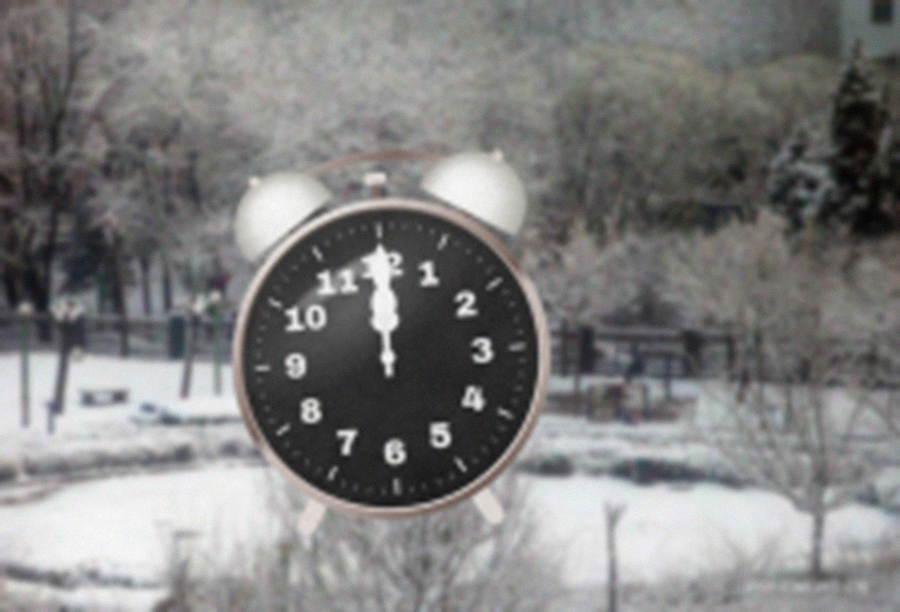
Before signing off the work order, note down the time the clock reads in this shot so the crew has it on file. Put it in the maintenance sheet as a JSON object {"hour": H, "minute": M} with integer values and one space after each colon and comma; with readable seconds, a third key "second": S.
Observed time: {"hour": 12, "minute": 0}
